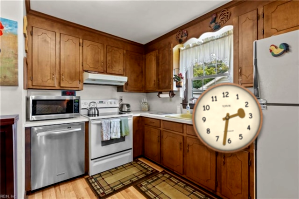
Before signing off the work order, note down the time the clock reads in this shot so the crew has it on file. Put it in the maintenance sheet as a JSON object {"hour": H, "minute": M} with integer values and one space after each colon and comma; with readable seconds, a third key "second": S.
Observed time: {"hour": 2, "minute": 32}
